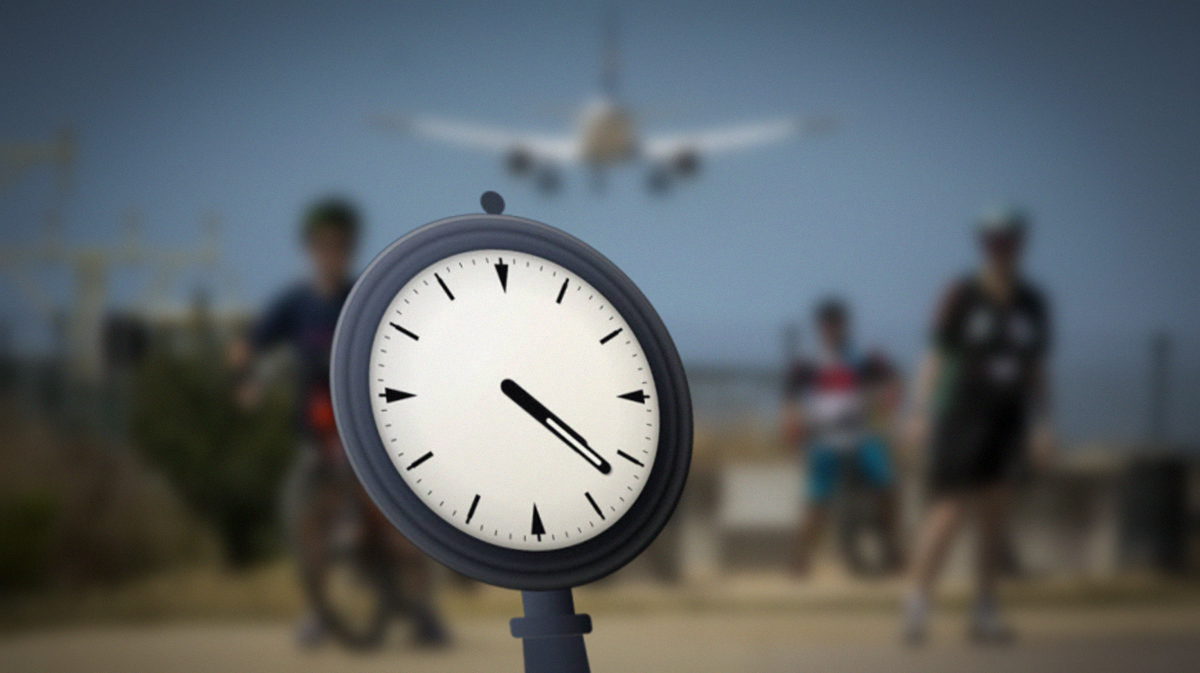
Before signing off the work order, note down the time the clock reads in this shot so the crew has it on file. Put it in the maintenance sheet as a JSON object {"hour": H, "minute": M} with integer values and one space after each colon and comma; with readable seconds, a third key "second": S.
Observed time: {"hour": 4, "minute": 22}
